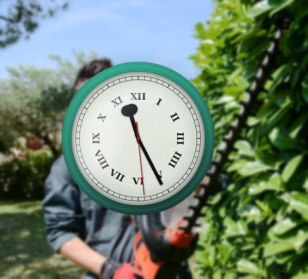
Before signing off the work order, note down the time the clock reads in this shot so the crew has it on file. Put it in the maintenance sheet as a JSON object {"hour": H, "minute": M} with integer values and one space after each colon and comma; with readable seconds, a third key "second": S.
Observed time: {"hour": 11, "minute": 25, "second": 29}
